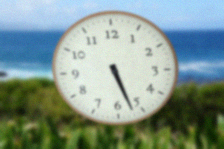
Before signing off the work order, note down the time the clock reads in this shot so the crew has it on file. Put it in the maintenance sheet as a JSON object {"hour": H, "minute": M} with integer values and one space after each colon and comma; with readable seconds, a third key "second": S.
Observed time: {"hour": 5, "minute": 27}
